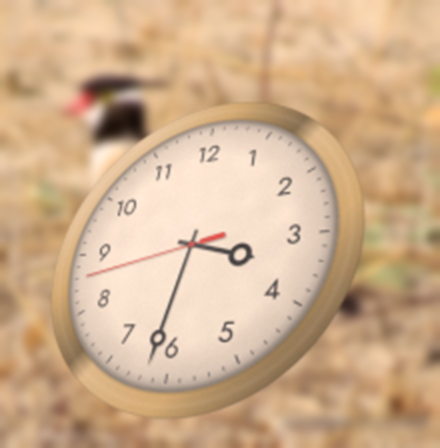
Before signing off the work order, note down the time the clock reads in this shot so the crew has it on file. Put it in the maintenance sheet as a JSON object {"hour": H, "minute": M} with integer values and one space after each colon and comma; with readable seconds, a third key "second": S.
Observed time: {"hour": 3, "minute": 31, "second": 43}
